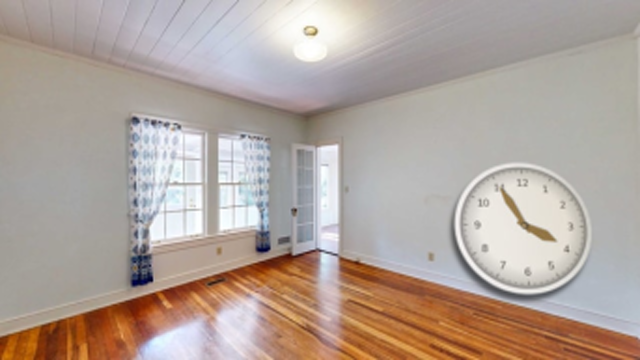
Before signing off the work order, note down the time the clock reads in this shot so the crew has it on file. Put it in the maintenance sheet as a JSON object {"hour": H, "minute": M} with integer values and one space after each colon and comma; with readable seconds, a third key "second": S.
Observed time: {"hour": 3, "minute": 55}
